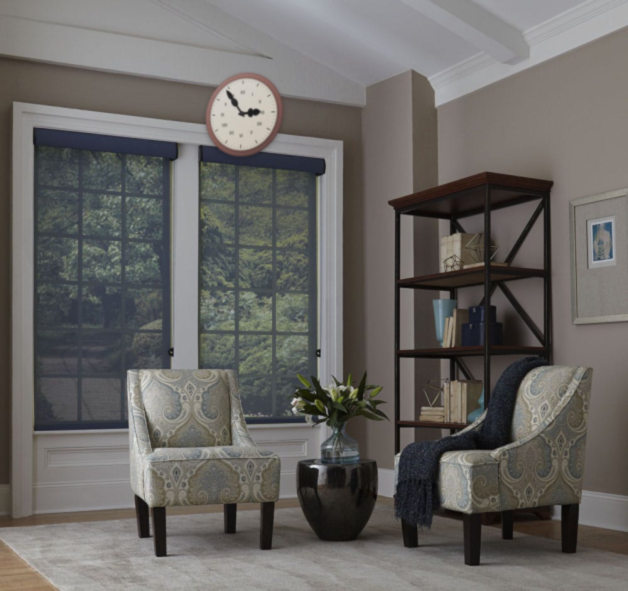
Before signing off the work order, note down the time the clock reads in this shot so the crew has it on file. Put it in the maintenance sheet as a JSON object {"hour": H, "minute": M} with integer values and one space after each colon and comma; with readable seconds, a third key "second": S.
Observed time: {"hour": 2, "minute": 54}
